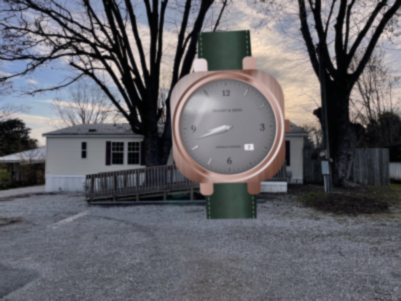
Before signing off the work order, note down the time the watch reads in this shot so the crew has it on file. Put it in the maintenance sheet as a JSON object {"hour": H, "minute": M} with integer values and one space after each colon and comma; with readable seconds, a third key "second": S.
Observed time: {"hour": 8, "minute": 42}
